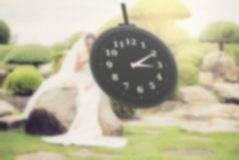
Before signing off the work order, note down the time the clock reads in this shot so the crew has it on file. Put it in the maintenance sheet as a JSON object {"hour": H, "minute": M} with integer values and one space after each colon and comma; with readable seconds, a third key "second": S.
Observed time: {"hour": 3, "minute": 10}
